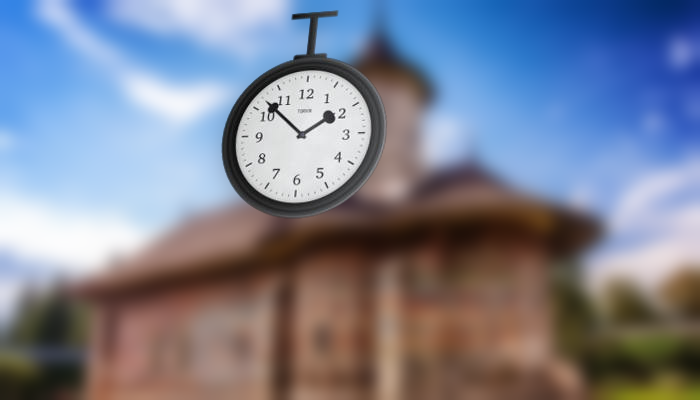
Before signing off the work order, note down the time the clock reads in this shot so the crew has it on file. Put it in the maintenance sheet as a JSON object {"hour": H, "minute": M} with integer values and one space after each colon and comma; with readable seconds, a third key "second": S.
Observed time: {"hour": 1, "minute": 52}
